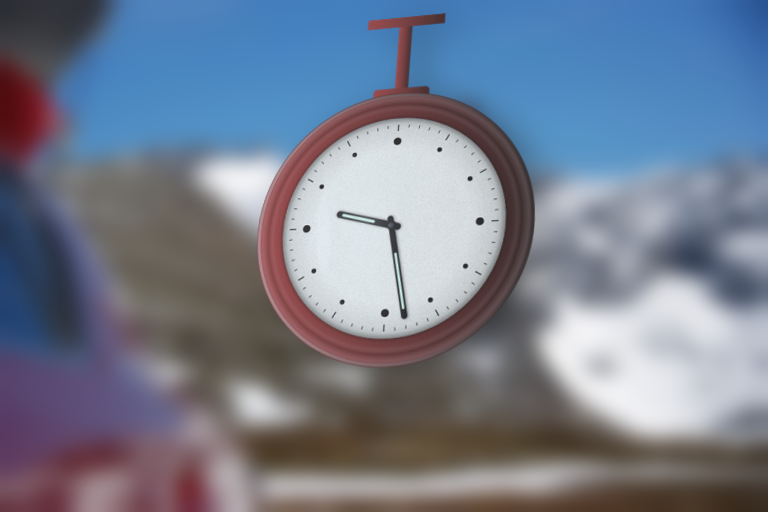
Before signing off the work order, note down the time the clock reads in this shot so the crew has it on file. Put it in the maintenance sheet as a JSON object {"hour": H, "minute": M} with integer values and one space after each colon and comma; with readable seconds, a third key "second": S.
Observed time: {"hour": 9, "minute": 28}
